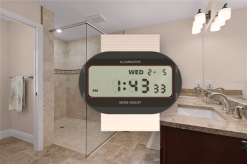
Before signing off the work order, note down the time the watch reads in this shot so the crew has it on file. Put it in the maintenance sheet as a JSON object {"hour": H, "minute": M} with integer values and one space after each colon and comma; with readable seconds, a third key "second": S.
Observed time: {"hour": 1, "minute": 43, "second": 33}
